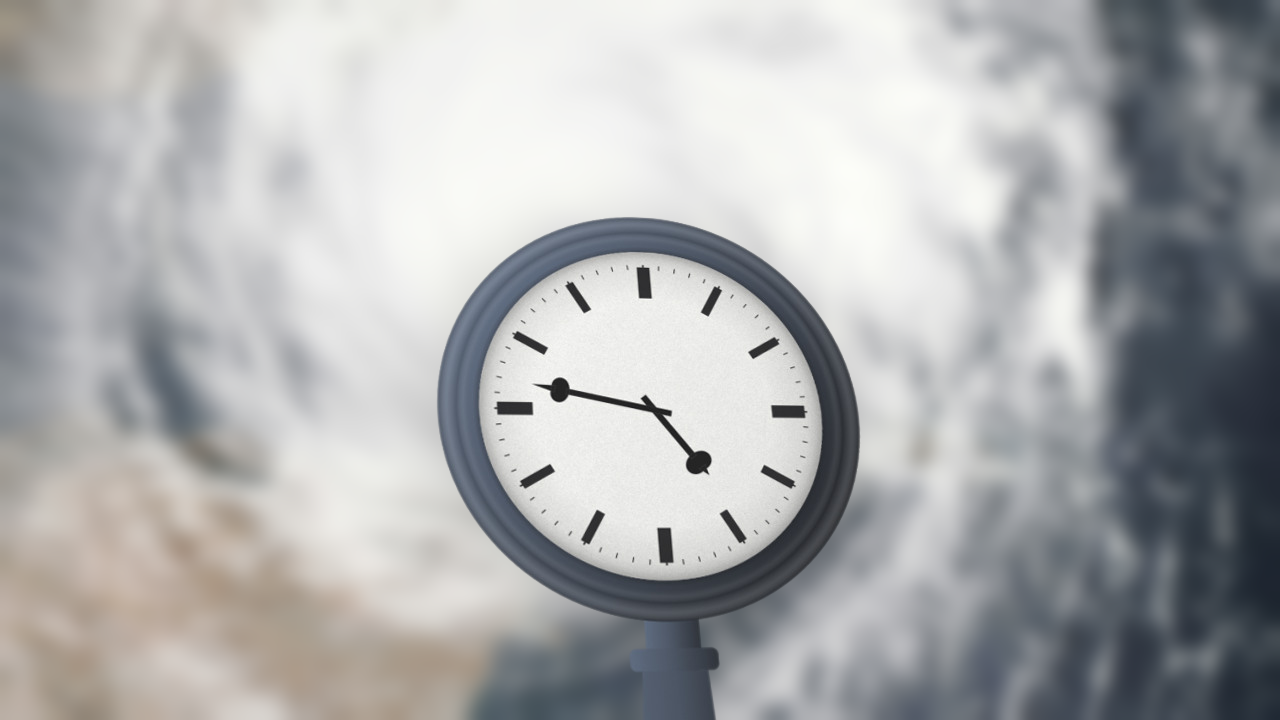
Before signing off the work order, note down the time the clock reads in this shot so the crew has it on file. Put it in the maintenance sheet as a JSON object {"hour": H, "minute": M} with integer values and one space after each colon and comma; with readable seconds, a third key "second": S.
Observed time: {"hour": 4, "minute": 47}
